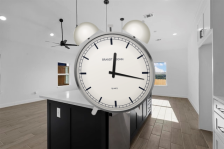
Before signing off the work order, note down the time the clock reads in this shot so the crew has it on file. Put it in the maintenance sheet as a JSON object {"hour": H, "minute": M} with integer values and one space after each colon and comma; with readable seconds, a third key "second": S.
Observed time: {"hour": 12, "minute": 17}
